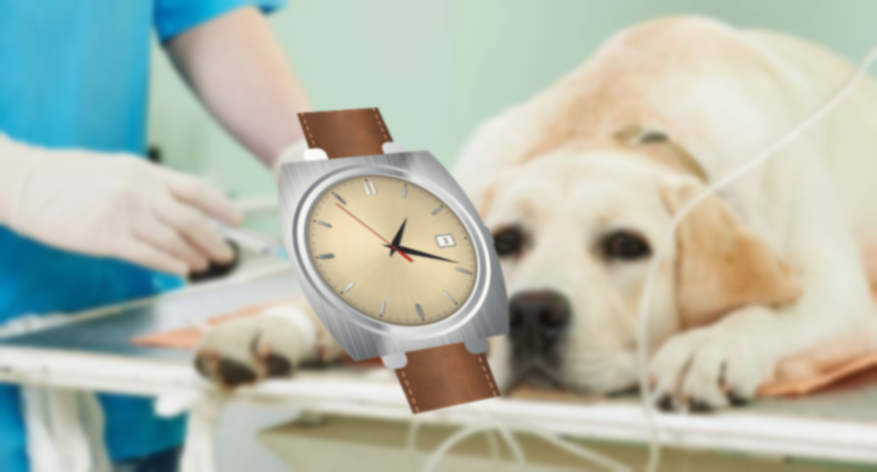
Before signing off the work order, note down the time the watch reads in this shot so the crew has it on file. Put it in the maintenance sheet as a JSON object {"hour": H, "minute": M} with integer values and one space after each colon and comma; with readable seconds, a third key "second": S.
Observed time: {"hour": 1, "minute": 18, "second": 54}
